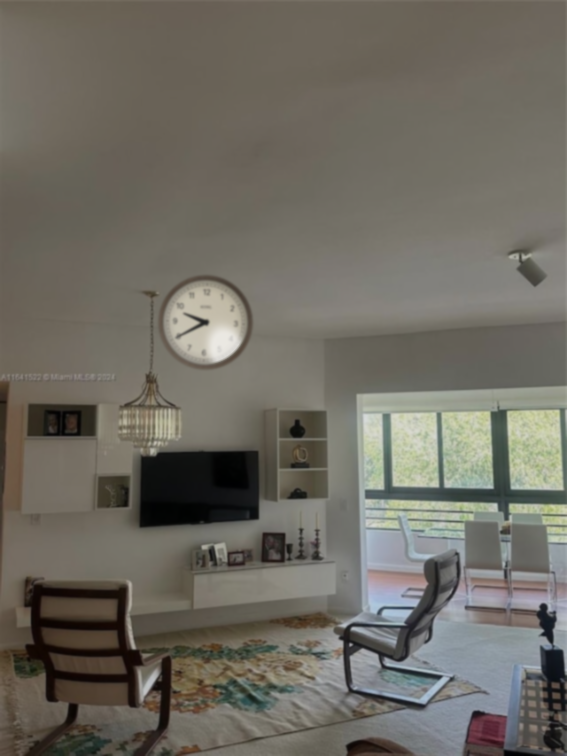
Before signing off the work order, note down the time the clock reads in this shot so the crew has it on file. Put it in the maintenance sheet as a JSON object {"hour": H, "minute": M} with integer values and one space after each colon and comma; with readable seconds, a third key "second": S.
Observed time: {"hour": 9, "minute": 40}
